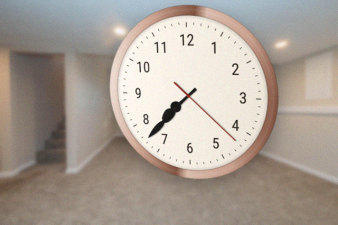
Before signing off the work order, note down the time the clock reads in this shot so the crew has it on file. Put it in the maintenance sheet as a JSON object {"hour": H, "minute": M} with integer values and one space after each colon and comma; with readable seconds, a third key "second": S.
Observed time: {"hour": 7, "minute": 37, "second": 22}
